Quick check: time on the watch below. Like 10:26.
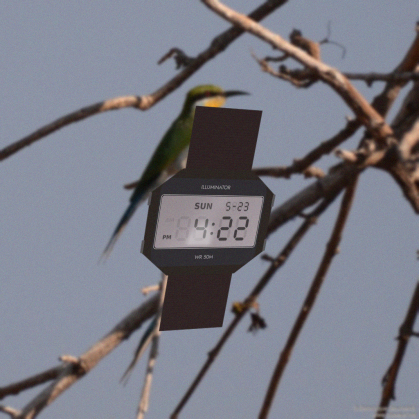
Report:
4:22
